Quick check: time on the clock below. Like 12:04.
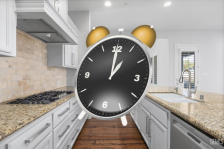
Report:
1:00
